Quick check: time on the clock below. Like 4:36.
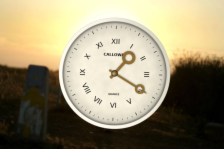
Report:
1:20
